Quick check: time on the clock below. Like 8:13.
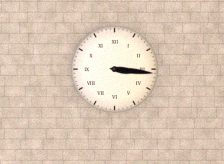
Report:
3:16
